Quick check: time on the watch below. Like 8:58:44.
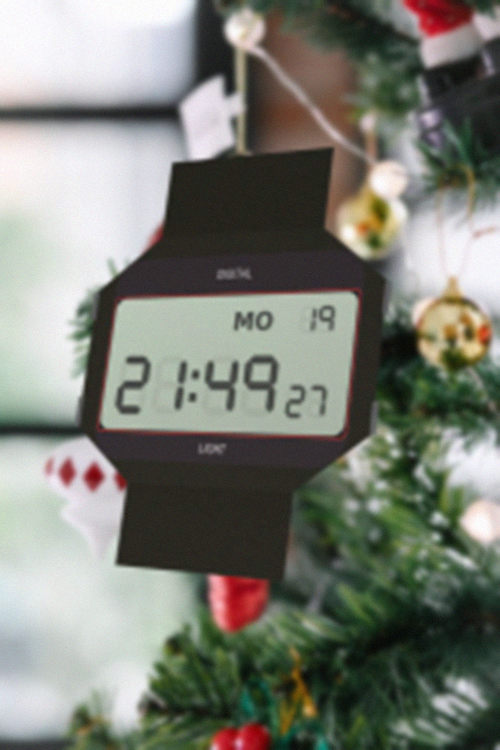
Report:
21:49:27
